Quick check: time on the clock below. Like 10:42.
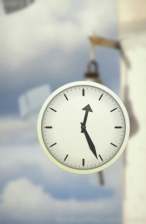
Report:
12:26
